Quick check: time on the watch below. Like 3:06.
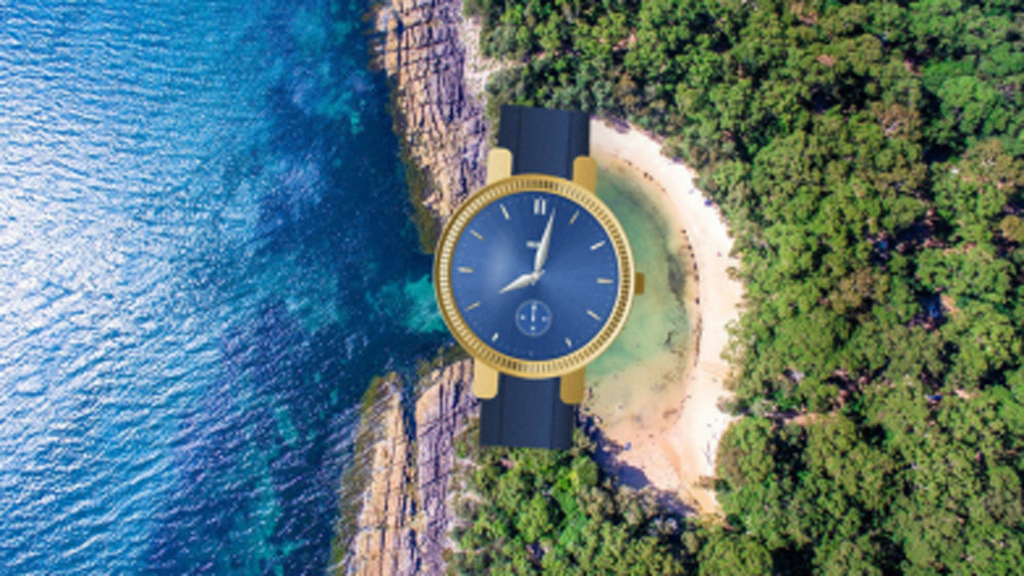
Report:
8:02
